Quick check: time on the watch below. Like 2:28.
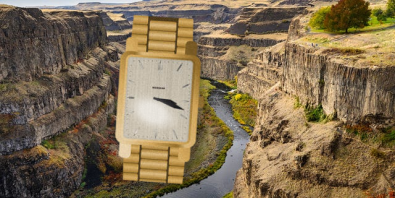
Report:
3:18
